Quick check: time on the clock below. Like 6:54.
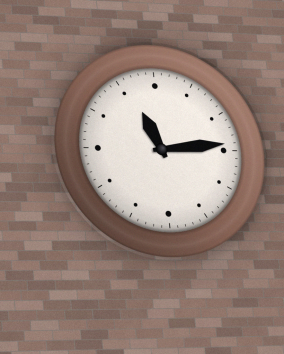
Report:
11:14
